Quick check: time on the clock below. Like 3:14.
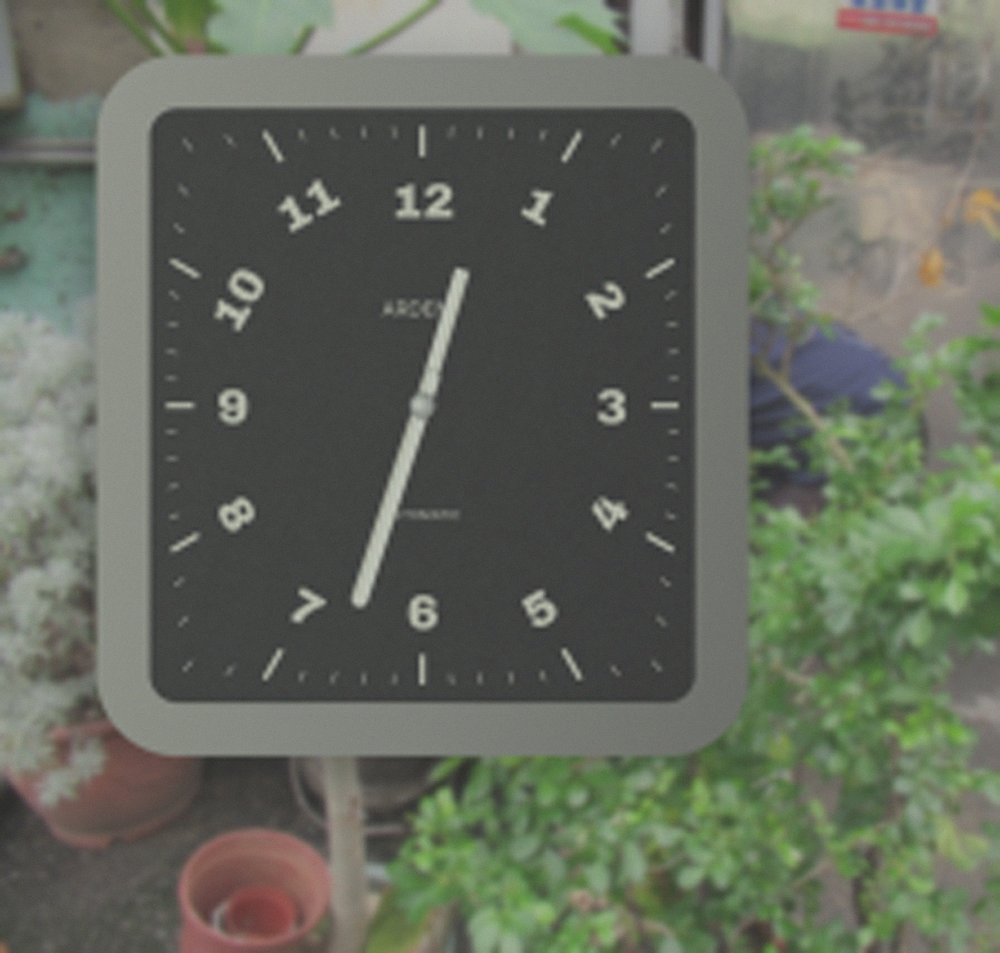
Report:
12:33
